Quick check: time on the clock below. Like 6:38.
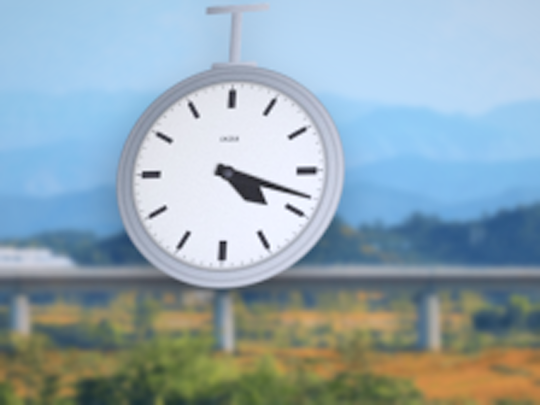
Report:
4:18
